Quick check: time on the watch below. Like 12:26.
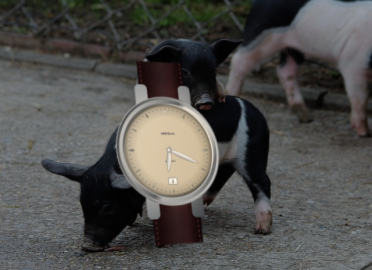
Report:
6:19
